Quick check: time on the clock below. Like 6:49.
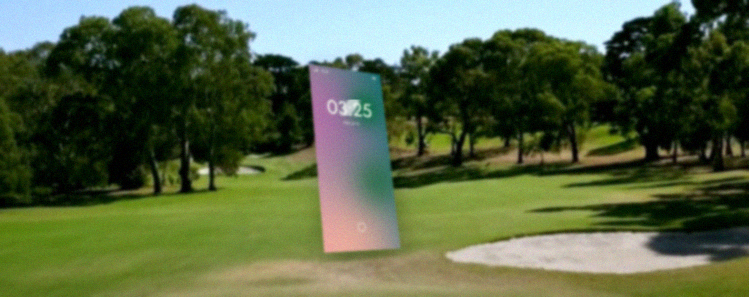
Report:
3:25
